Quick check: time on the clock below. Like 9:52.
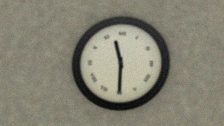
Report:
11:30
